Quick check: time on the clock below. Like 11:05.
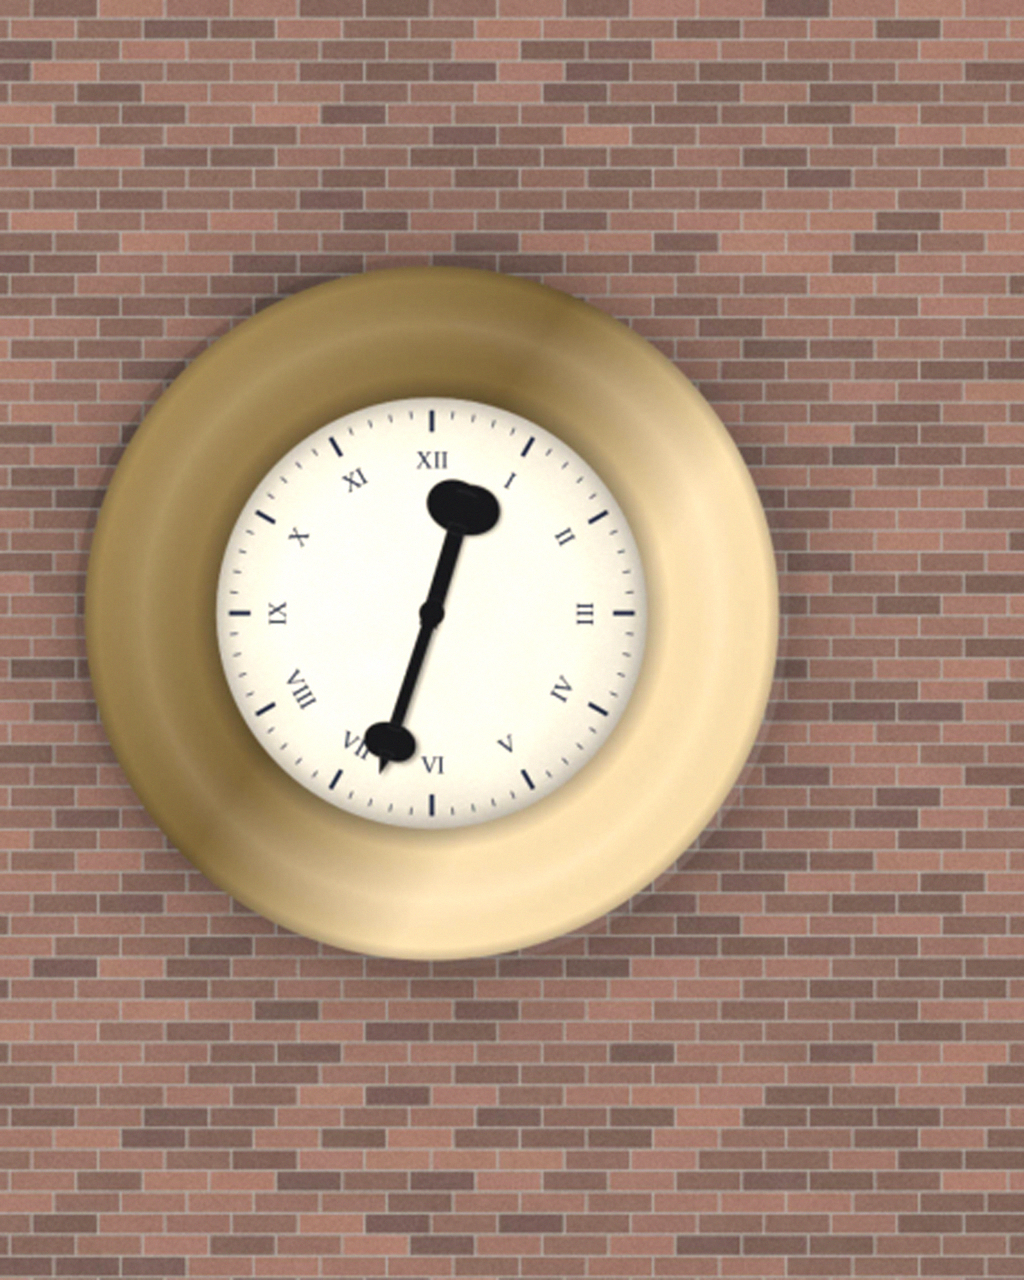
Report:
12:33
